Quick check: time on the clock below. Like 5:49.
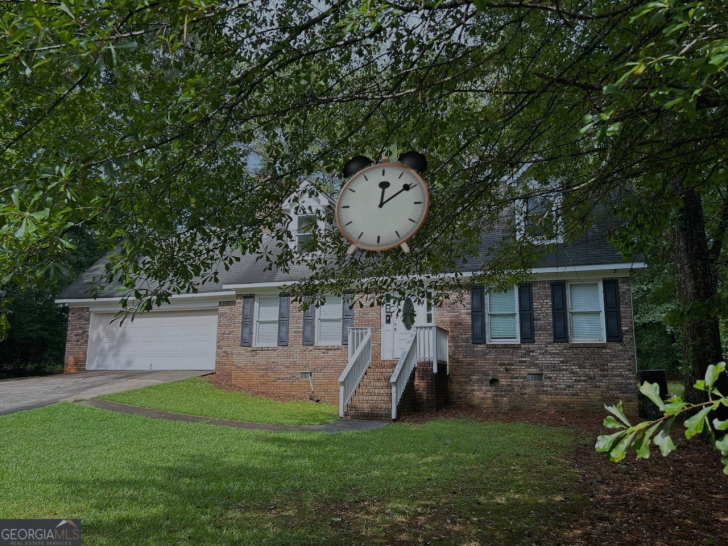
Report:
12:09
